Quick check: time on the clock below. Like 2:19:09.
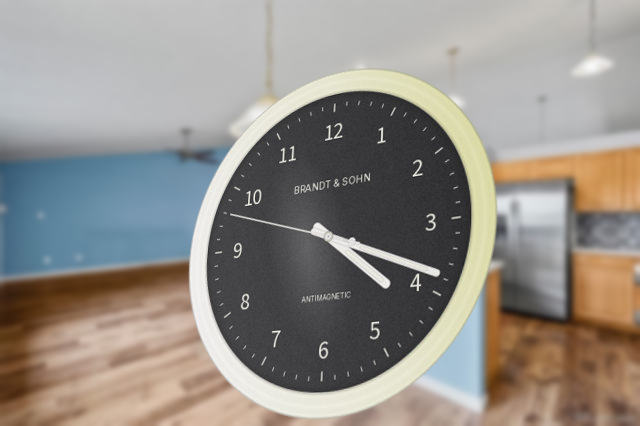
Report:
4:18:48
